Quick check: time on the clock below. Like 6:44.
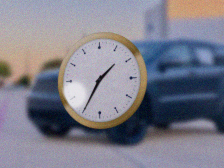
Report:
1:35
